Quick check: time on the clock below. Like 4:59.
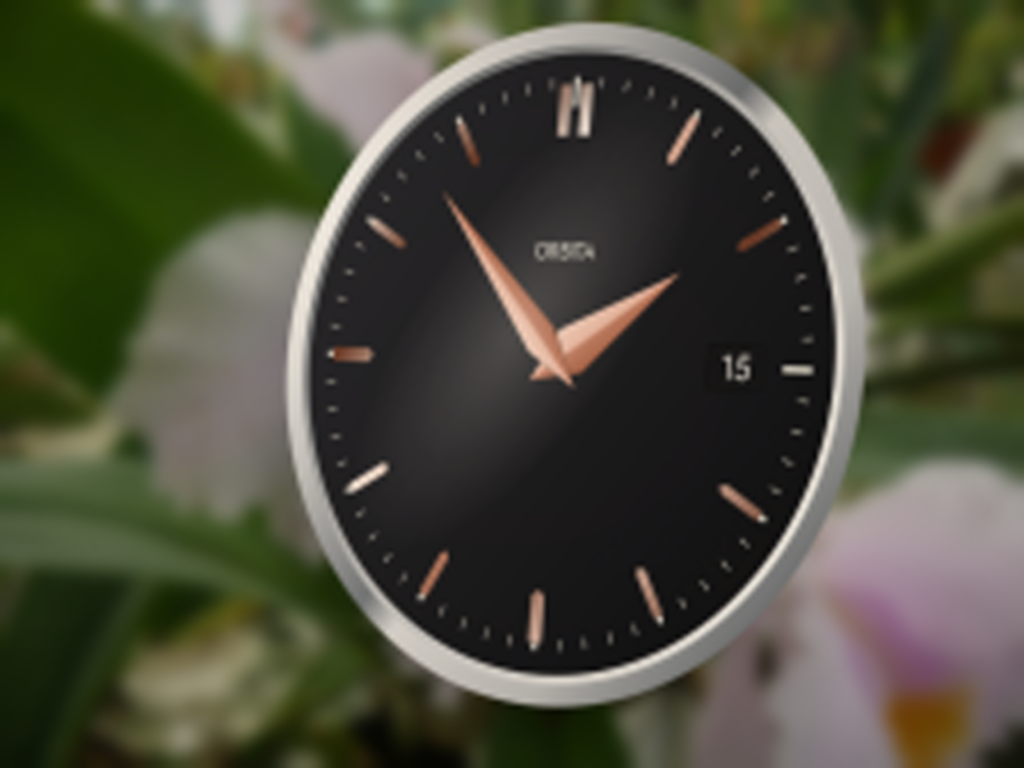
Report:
1:53
